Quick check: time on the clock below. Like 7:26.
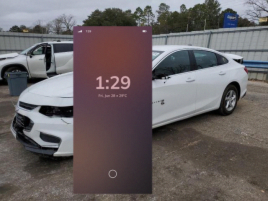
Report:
1:29
